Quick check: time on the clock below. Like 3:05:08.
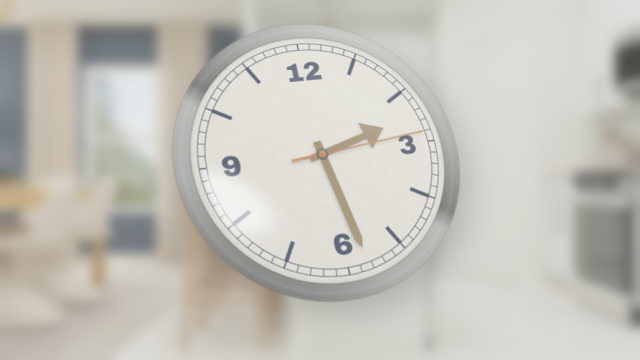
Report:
2:28:14
